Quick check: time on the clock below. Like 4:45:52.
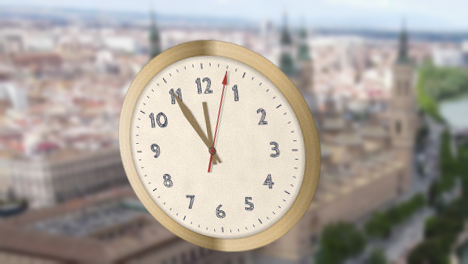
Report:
11:55:03
